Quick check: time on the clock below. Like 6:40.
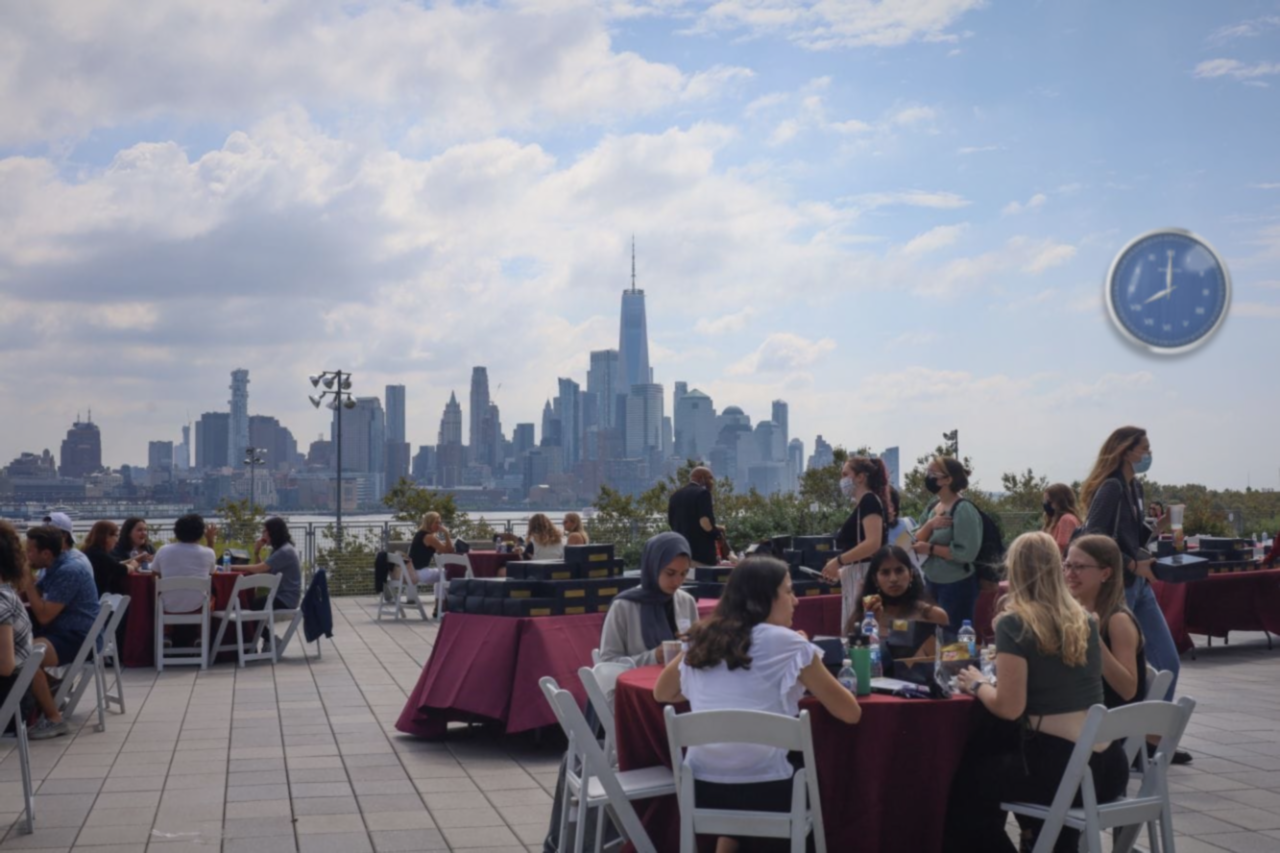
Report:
8:00
